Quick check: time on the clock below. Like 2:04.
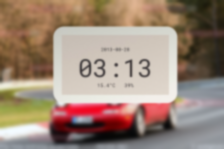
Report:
3:13
